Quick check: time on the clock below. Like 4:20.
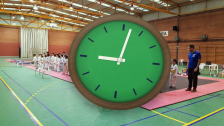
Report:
9:02
